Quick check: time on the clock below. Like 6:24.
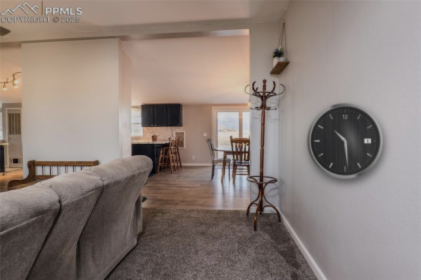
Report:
10:29
